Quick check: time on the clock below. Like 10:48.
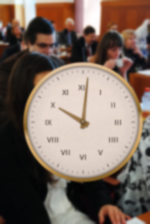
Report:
10:01
